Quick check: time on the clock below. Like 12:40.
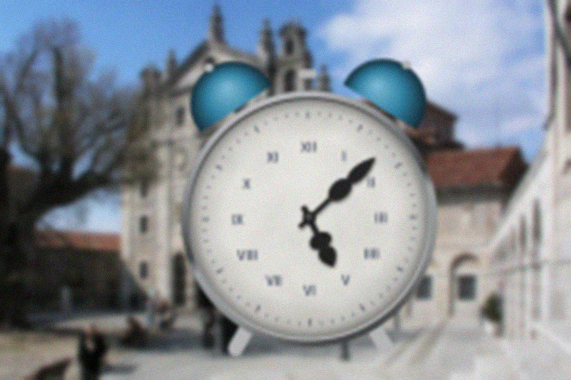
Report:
5:08
